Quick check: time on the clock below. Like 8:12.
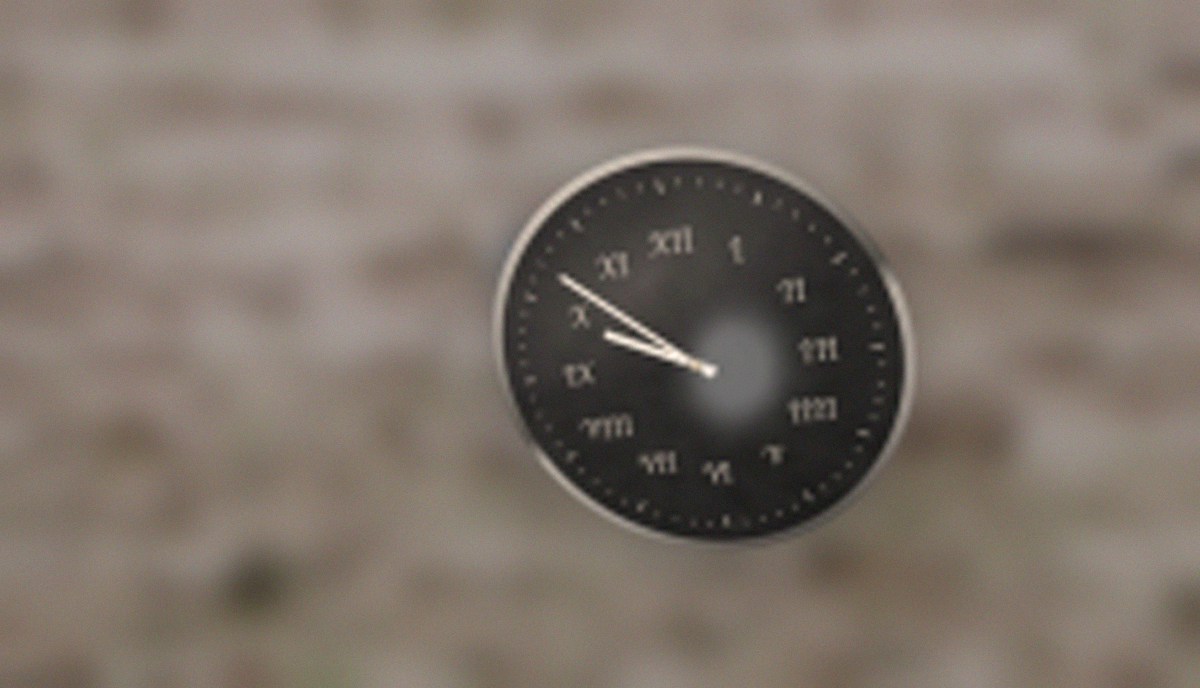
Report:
9:52
